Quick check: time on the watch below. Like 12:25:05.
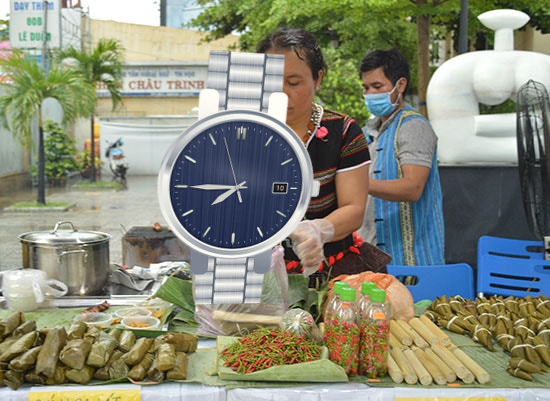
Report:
7:44:57
